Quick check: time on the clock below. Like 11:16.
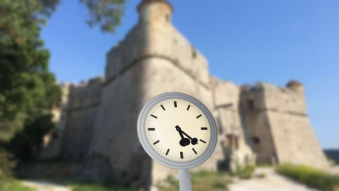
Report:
5:22
